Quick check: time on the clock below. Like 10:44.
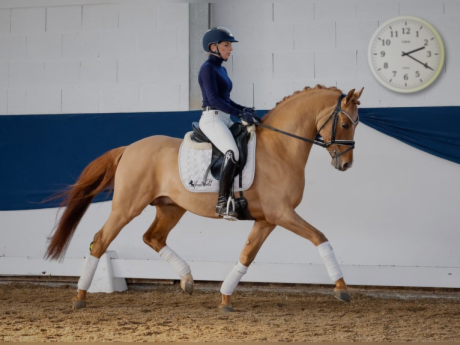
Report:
2:20
